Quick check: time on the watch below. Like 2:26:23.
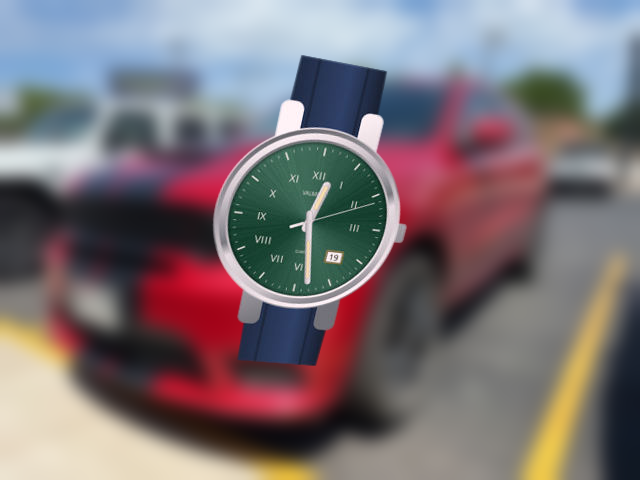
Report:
12:28:11
